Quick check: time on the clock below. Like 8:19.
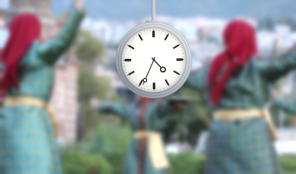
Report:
4:34
